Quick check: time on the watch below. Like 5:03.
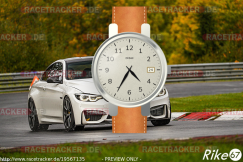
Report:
4:35
